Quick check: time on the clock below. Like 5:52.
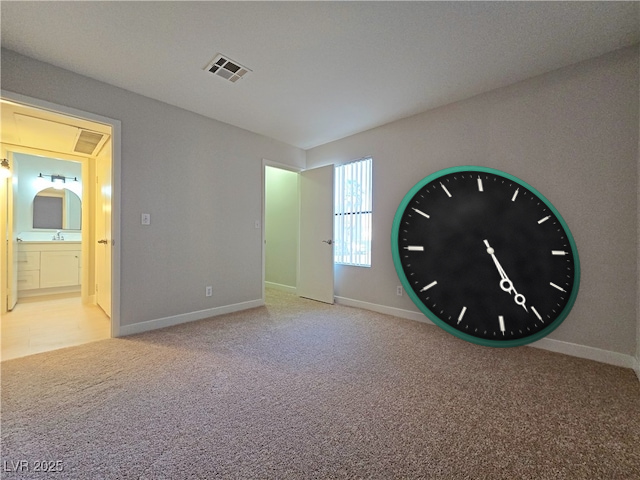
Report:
5:26
